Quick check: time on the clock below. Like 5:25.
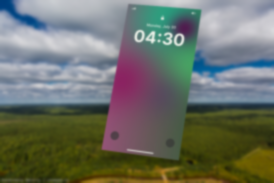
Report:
4:30
